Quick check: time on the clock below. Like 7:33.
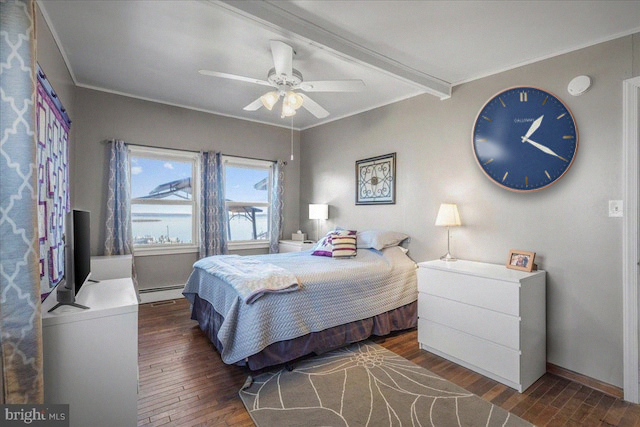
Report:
1:20
